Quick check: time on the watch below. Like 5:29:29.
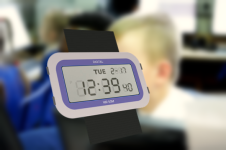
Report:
12:39:40
